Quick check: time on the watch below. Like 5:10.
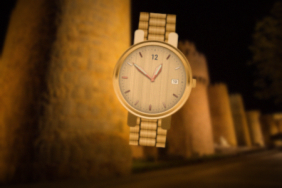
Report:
12:51
